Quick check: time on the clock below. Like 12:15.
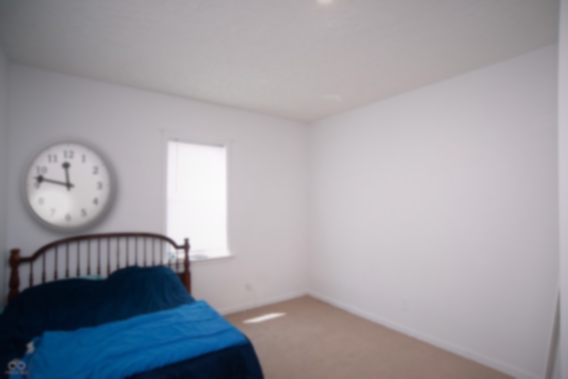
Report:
11:47
